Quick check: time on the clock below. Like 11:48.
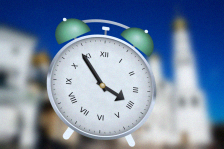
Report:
3:54
